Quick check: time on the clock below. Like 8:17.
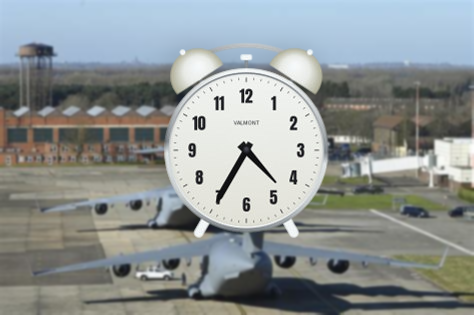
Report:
4:35
